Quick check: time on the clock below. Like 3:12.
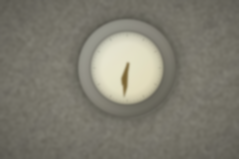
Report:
6:31
